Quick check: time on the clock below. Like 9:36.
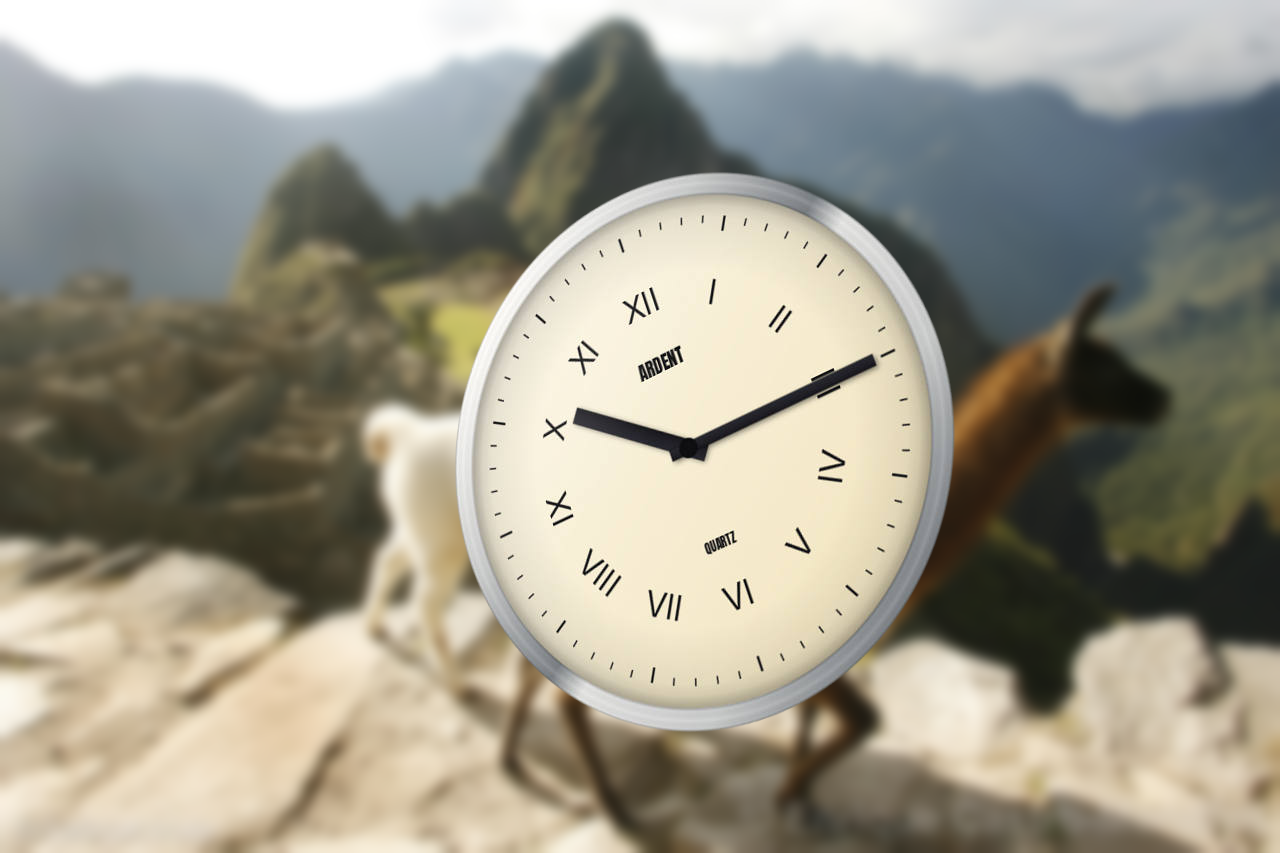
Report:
10:15
